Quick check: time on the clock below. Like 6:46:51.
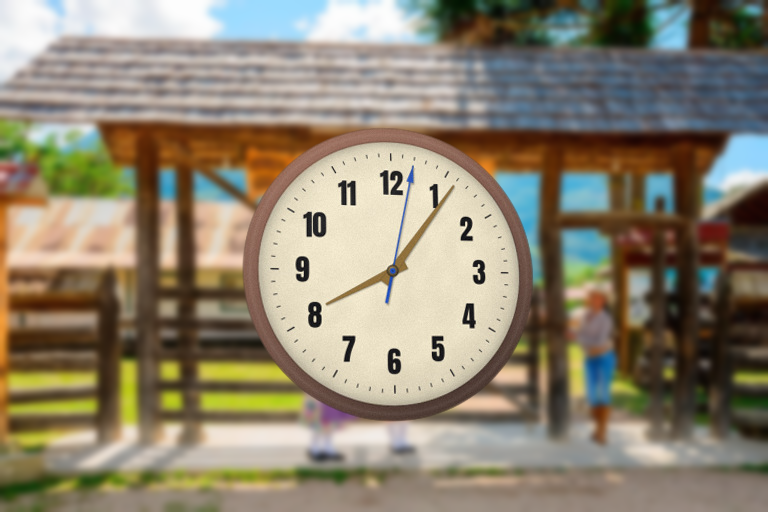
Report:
8:06:02
